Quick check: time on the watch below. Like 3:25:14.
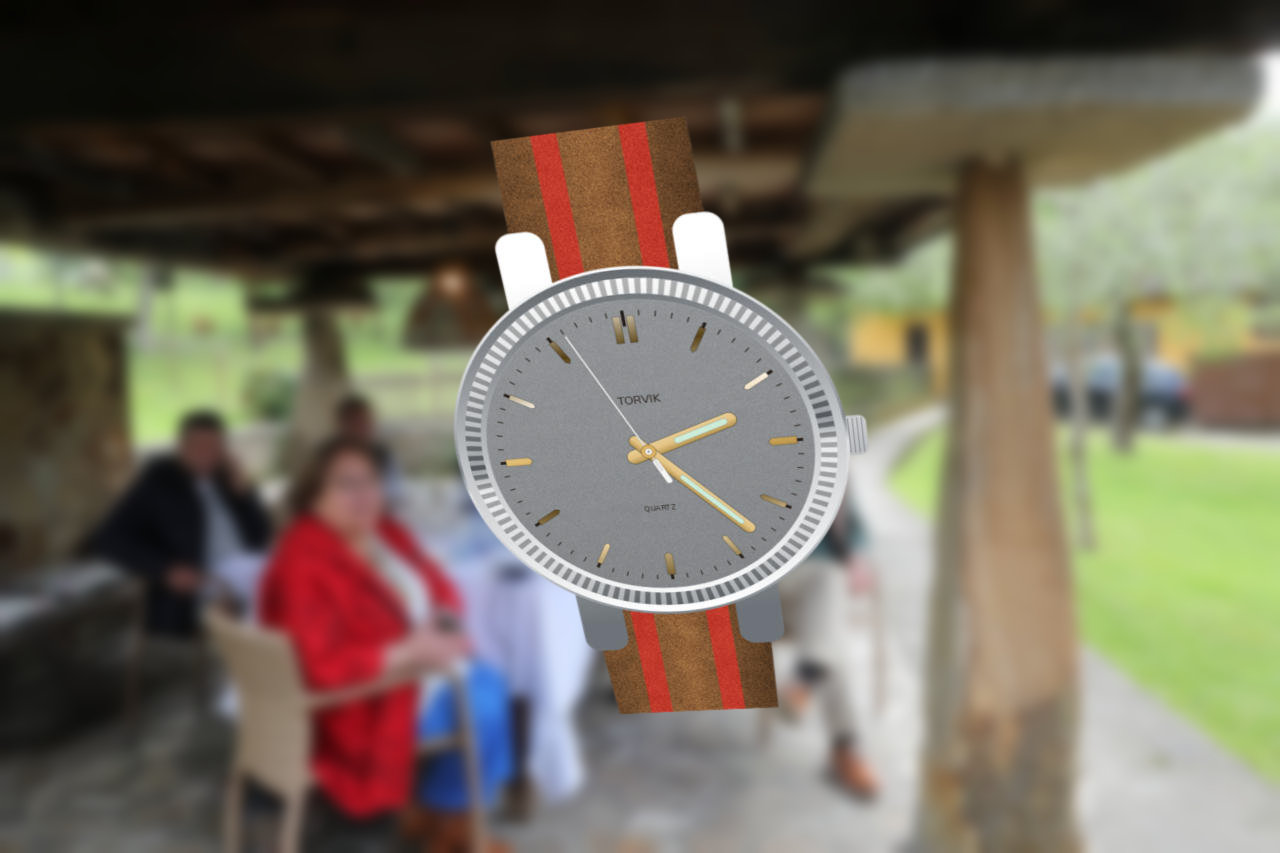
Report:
2:22:56
